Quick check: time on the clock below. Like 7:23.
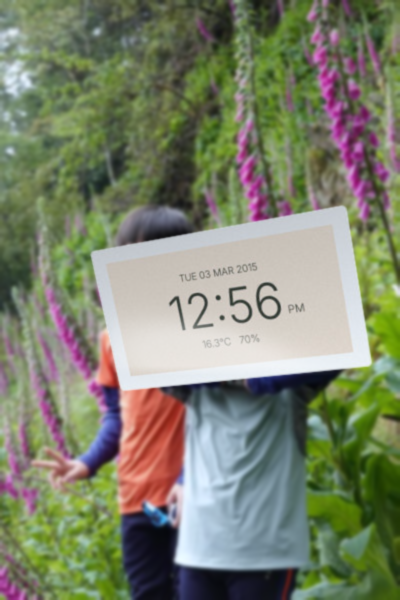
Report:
12:56
